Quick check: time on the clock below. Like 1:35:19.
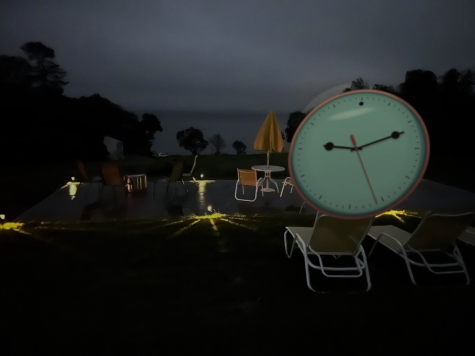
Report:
9:11:26
